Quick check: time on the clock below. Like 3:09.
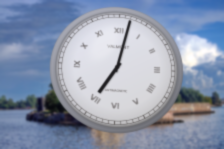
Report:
7:02
